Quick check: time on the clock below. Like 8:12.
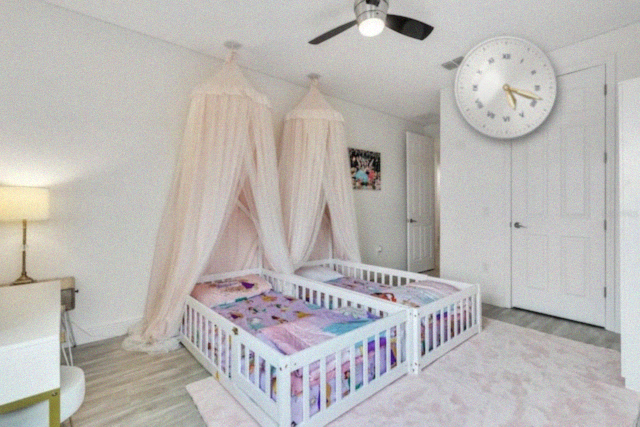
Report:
5:18
